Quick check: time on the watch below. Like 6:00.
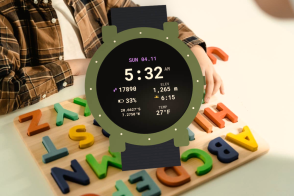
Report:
5:32
